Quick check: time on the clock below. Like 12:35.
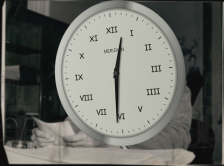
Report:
12:31
